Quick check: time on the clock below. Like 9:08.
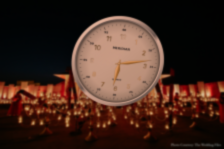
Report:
6:13
